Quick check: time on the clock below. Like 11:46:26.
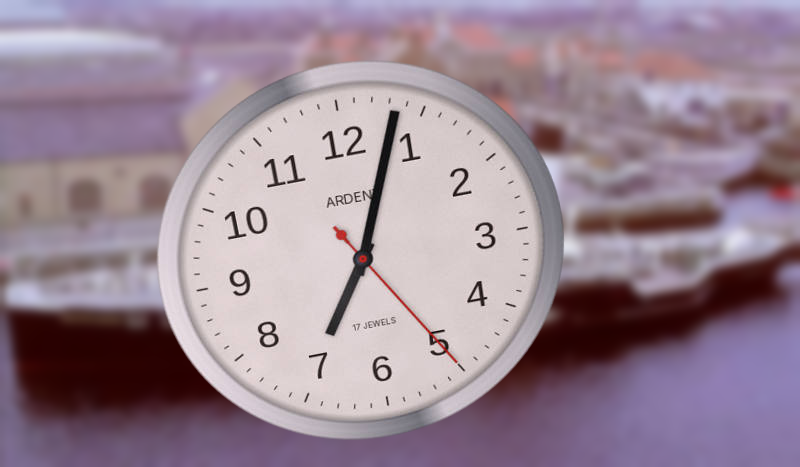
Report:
7:03:25
